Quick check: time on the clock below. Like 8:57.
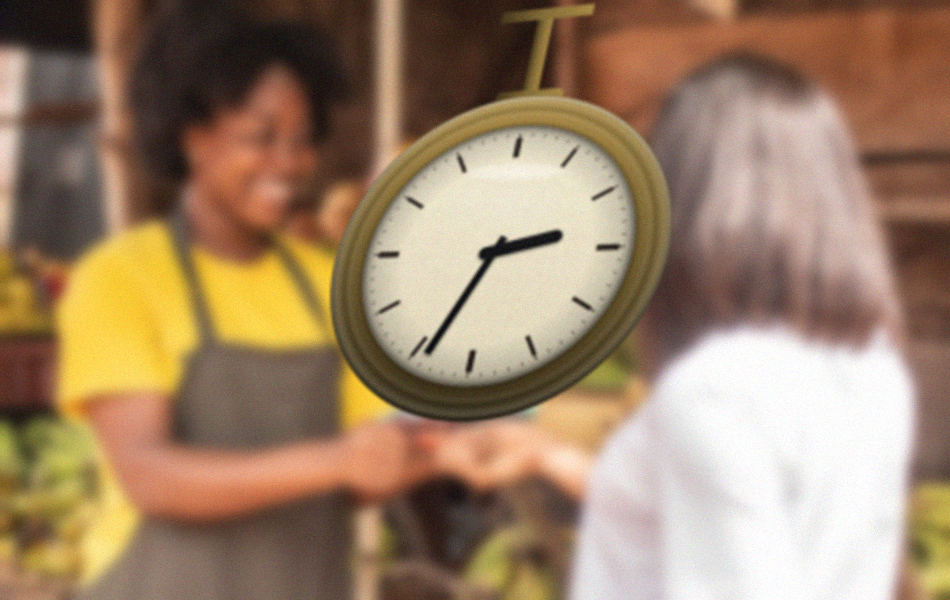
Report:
2:34
